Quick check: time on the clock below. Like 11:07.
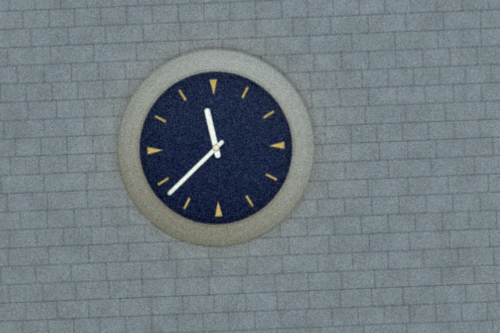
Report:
11:38
